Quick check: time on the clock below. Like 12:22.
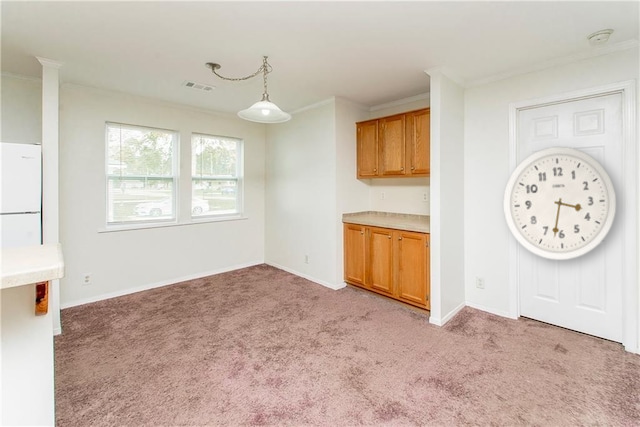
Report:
3:32
